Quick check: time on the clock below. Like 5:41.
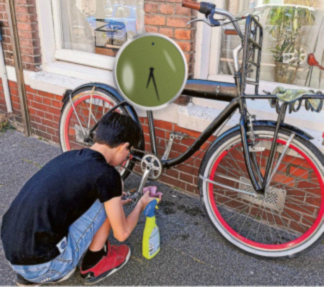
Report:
6:27
